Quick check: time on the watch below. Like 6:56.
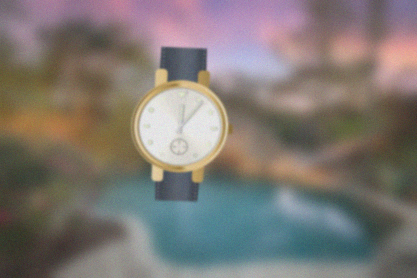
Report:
12:06
